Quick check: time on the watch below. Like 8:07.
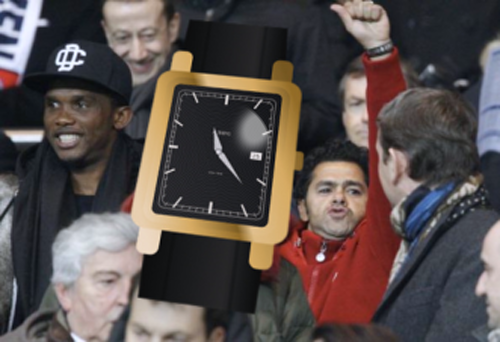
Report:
11:23
